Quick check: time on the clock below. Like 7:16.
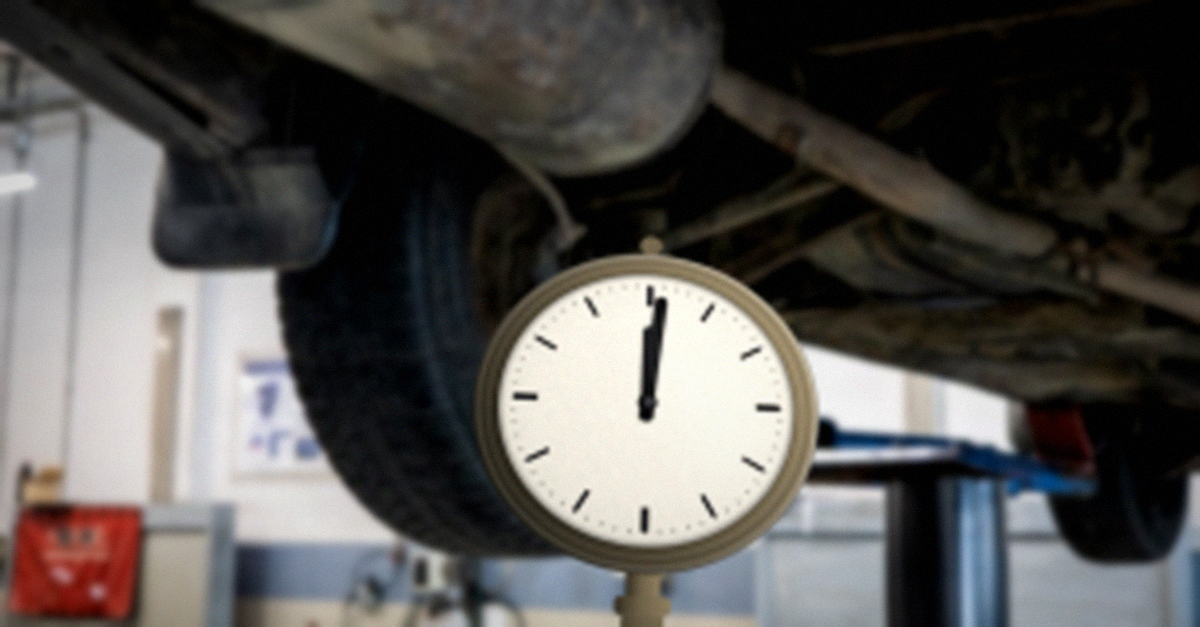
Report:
12:01
